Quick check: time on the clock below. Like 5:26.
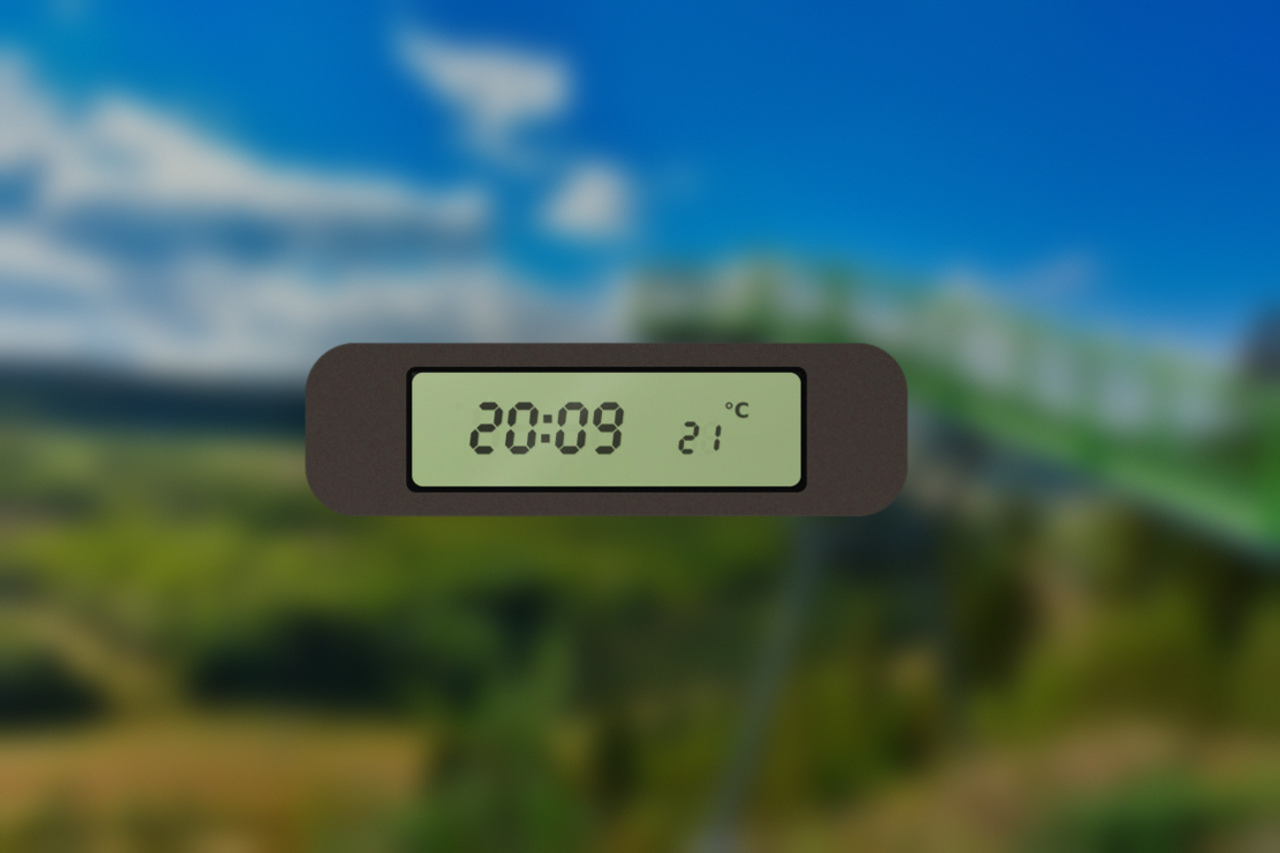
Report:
20:09
